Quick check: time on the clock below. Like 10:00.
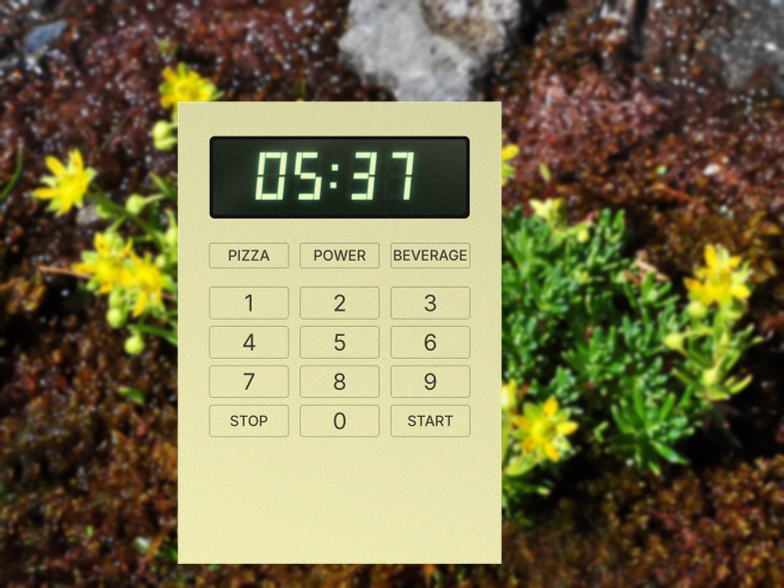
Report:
5:37
